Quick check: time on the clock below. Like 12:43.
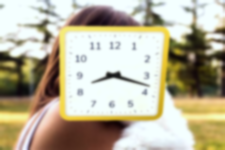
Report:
8:18
